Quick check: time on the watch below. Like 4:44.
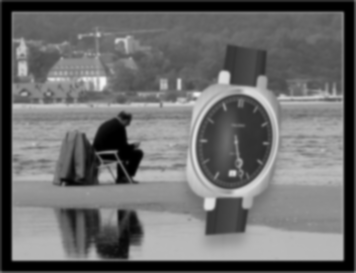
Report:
5:27
